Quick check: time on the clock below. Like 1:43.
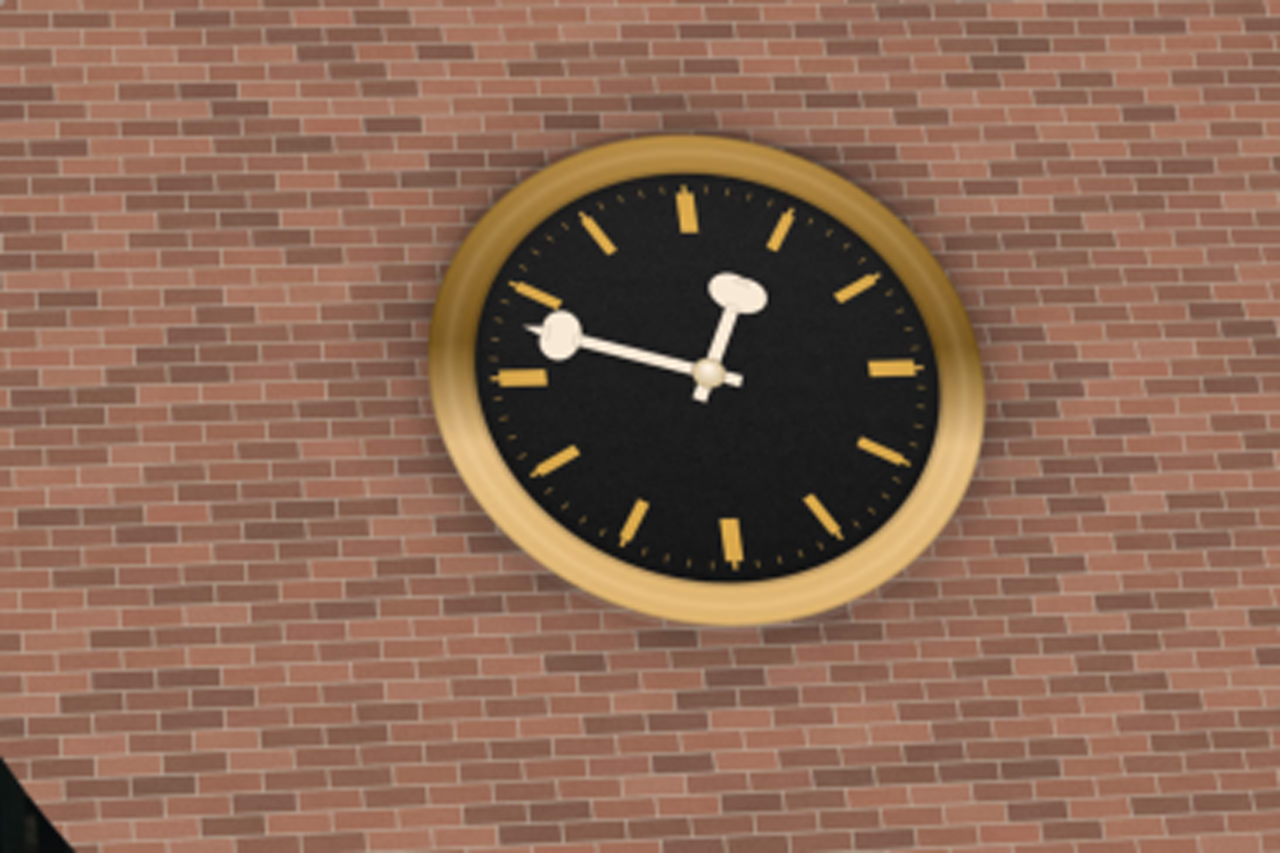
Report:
12:48
